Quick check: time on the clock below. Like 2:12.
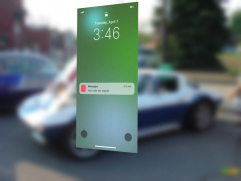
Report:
3:46
